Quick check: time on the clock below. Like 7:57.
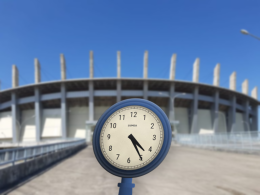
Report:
4:25
